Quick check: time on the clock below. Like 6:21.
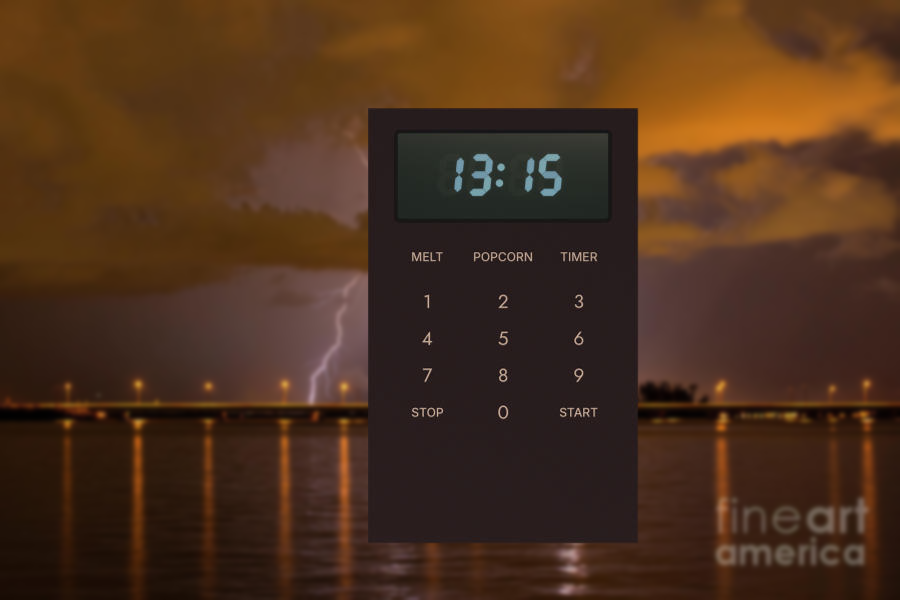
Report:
13:15
